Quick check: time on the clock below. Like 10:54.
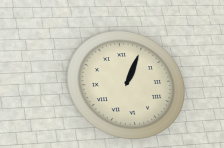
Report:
1:05
